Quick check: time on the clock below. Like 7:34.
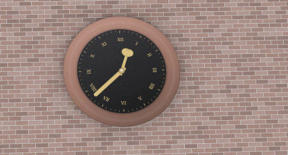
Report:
12:38
